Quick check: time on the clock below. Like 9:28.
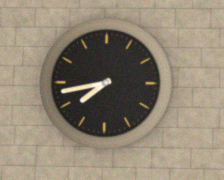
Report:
7:43
